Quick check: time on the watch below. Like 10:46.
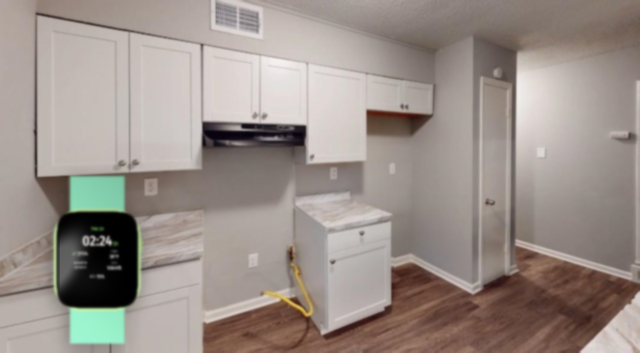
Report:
2:24
